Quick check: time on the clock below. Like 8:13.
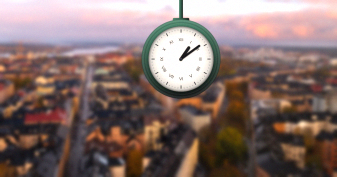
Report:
1:09
